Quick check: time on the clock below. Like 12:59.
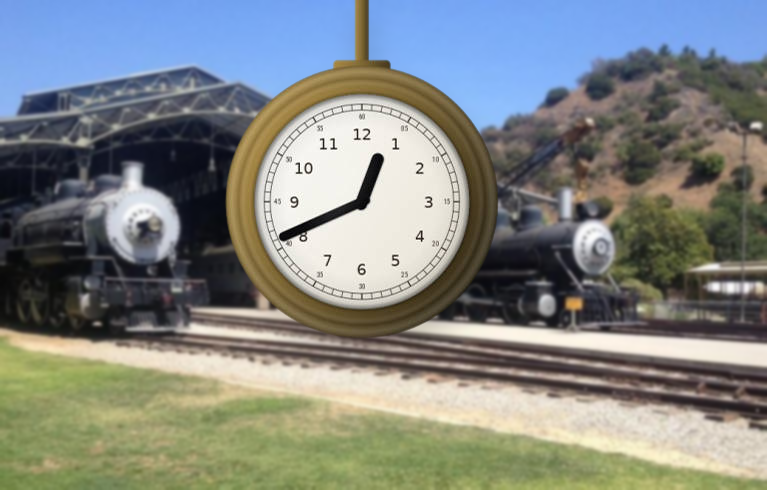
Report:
12:41
